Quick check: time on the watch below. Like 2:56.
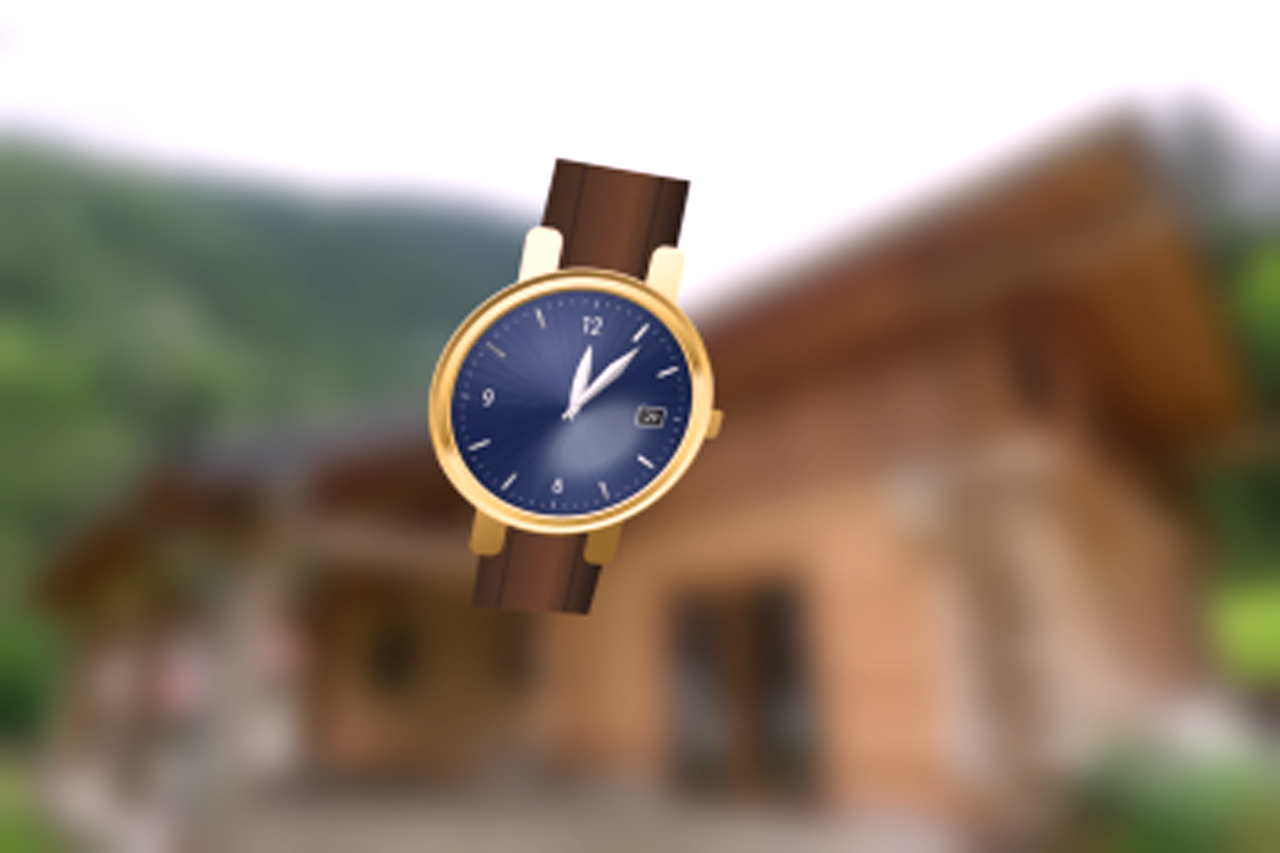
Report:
12:06
